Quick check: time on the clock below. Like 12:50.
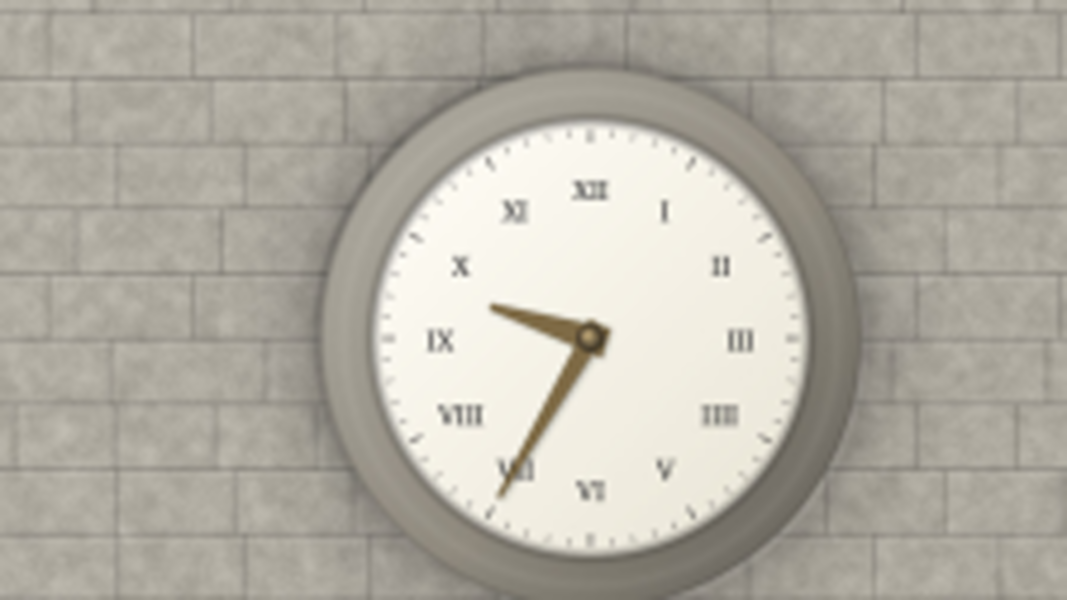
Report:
9:35
